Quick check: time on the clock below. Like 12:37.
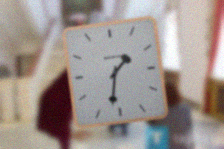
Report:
1:32
